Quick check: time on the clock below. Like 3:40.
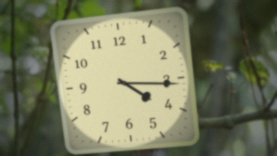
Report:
4:16
